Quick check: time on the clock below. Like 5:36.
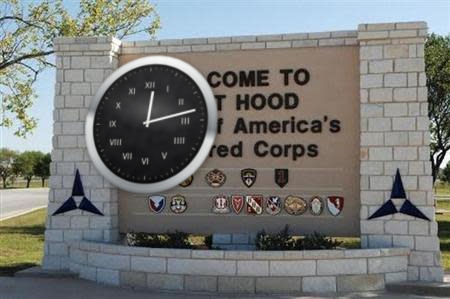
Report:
12:13
